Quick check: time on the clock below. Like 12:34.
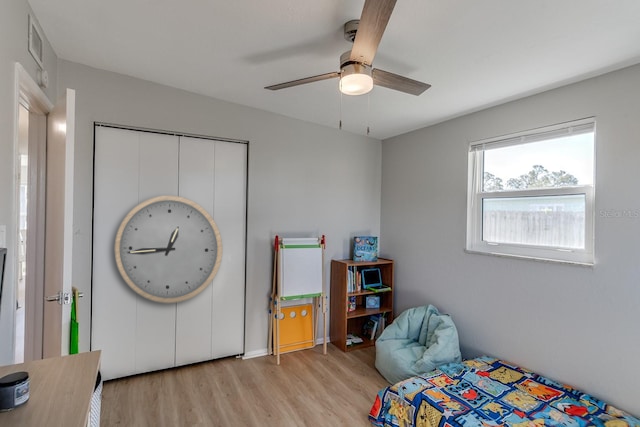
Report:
12:44
